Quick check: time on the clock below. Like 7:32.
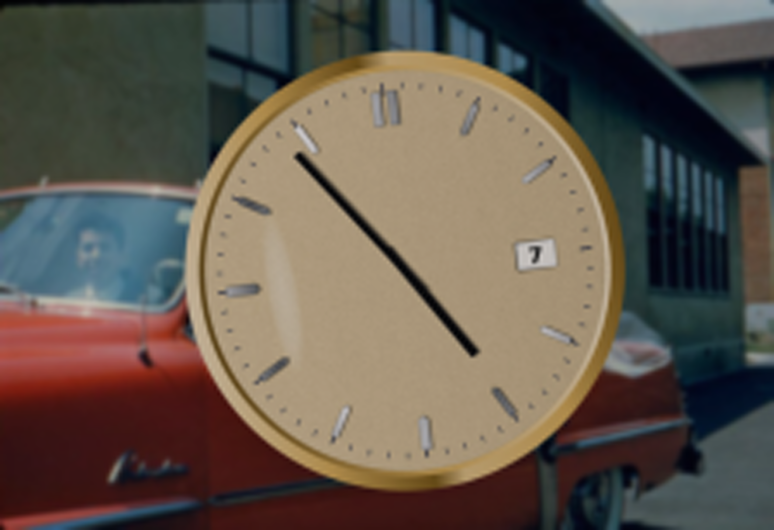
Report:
4:54
